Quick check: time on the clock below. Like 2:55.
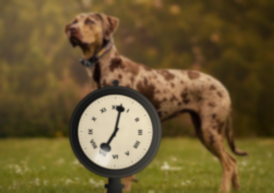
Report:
7:02
